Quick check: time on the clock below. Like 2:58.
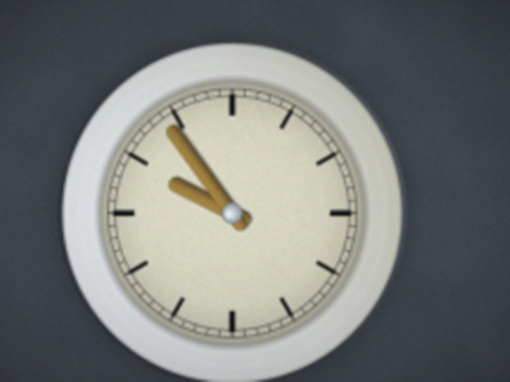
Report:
9:54
